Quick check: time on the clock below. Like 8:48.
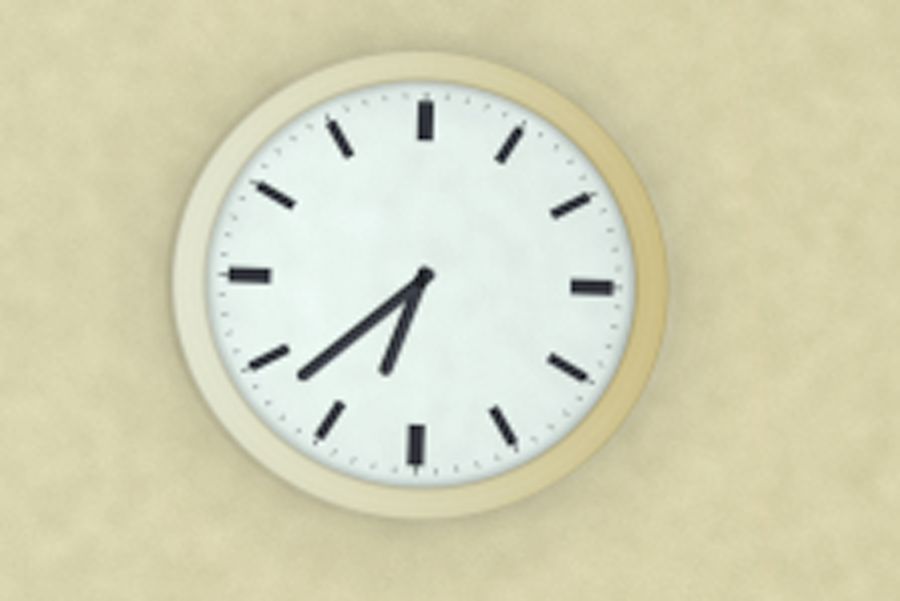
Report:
6:38
